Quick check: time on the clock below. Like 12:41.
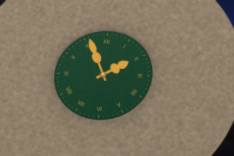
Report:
1:56
